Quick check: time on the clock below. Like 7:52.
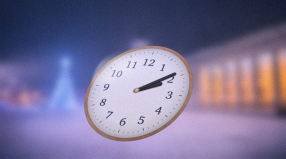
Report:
2:09
